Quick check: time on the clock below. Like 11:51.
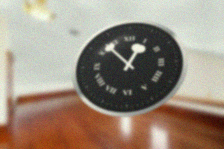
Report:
12:53
